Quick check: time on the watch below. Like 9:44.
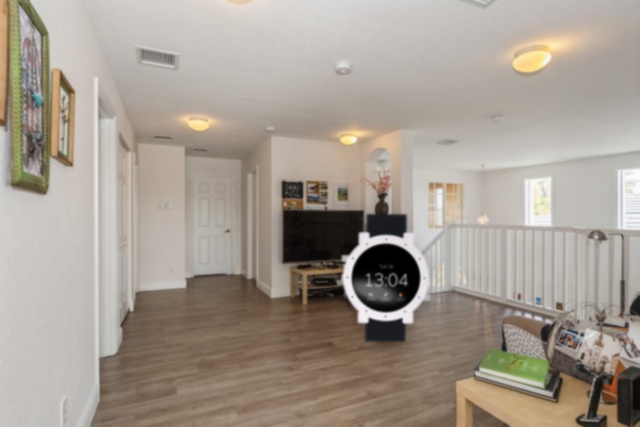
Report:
13:04
